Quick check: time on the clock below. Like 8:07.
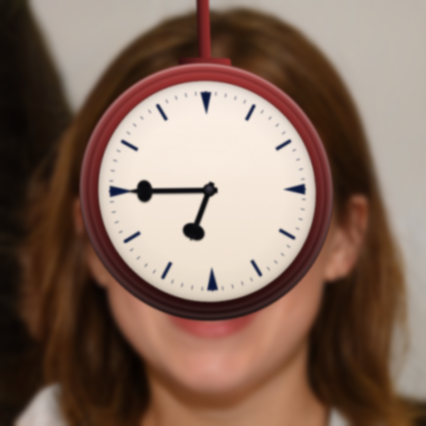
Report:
6:45
